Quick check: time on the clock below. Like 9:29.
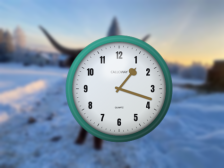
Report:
1:18
